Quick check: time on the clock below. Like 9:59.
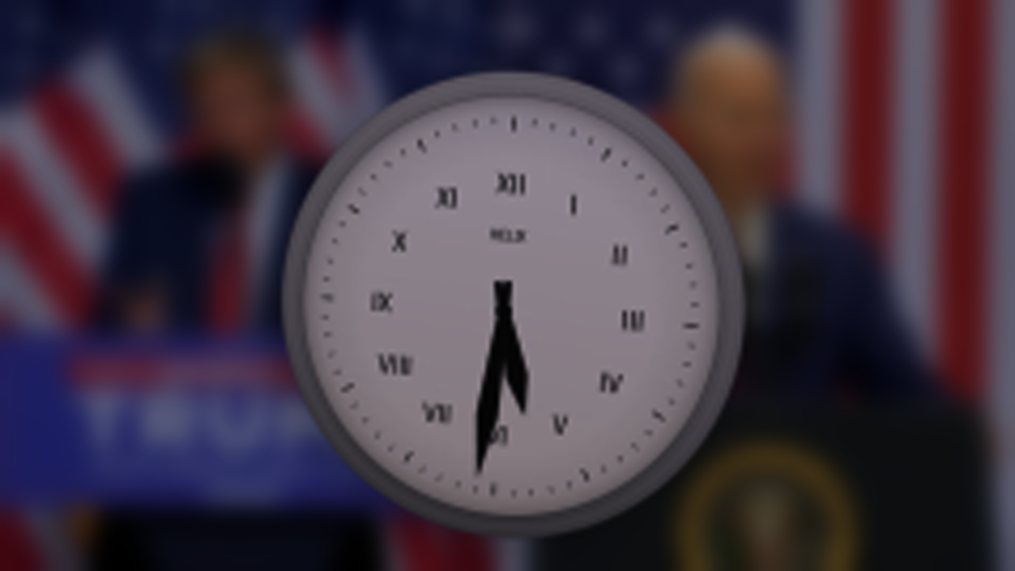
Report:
5:31
